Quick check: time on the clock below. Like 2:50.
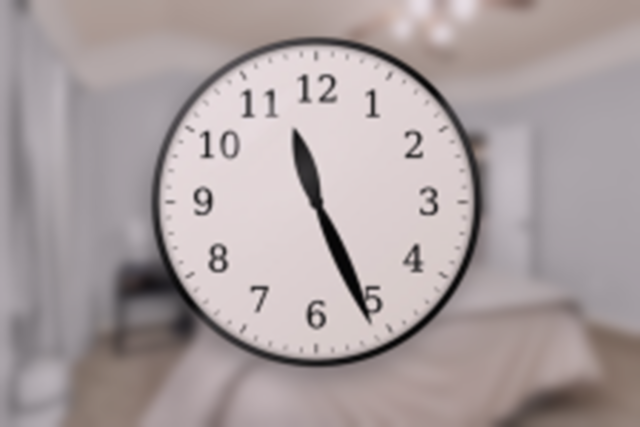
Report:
11:26
